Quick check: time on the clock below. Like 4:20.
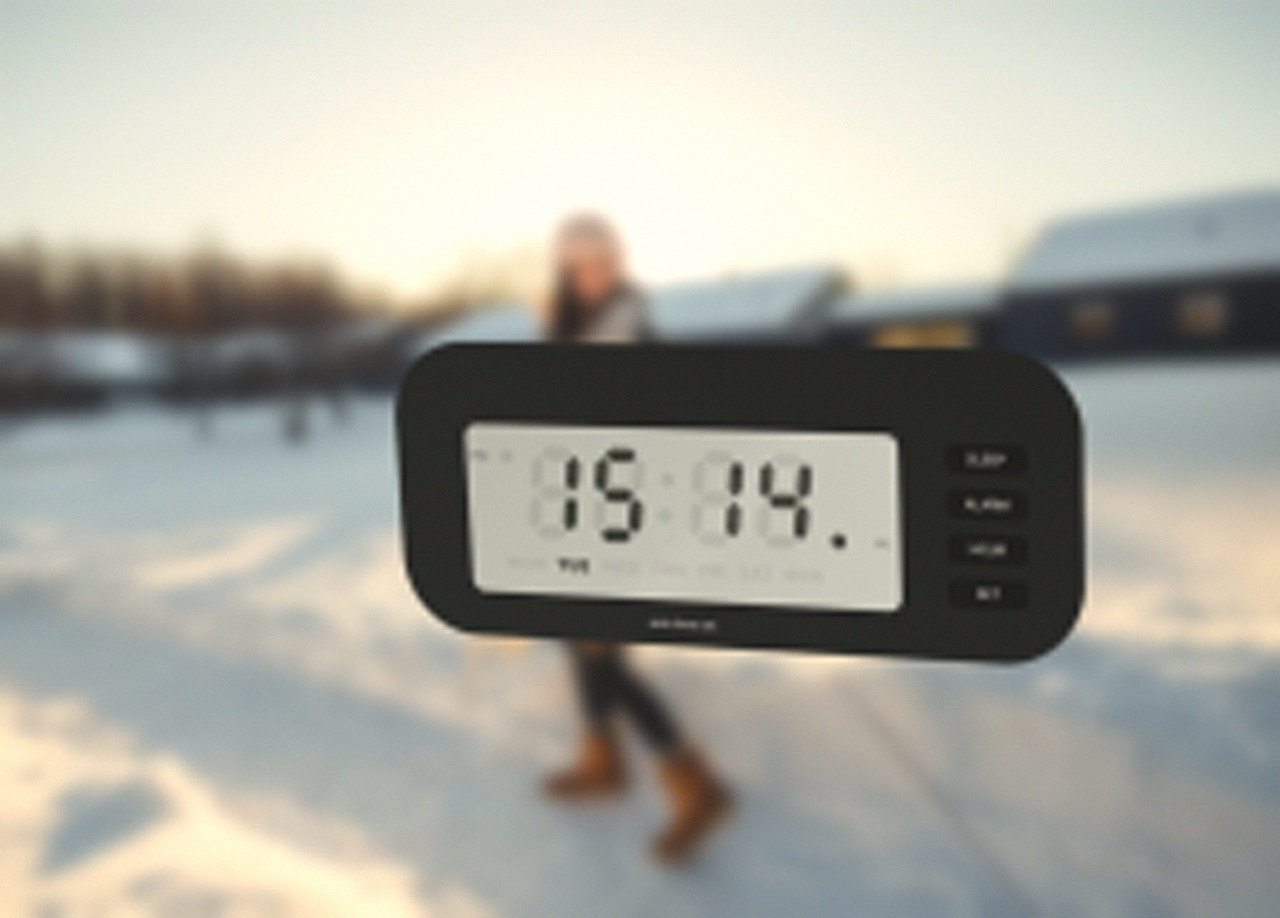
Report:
15:14
